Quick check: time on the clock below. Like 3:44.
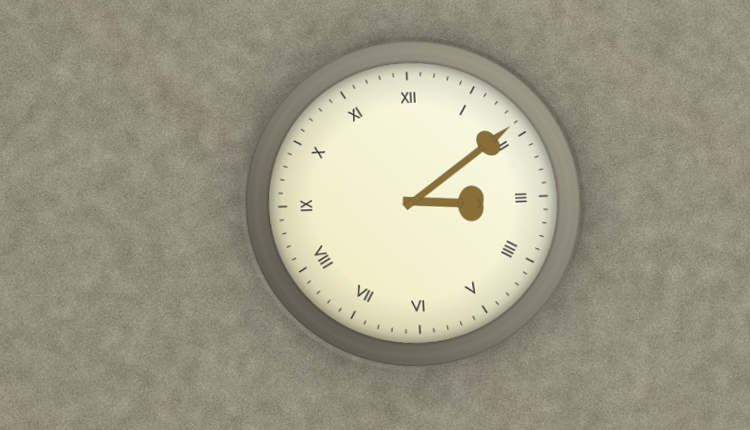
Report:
3:09
